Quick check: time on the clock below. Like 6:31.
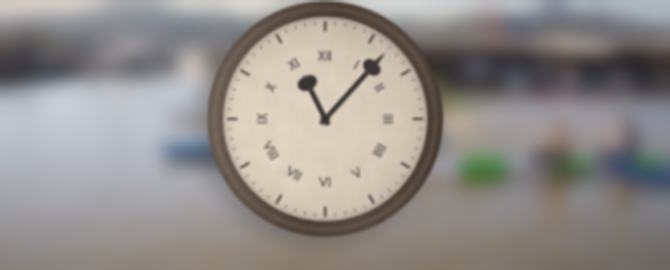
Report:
11:07
